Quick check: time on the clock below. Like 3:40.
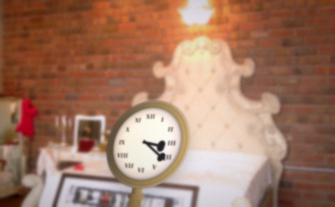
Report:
3:21
